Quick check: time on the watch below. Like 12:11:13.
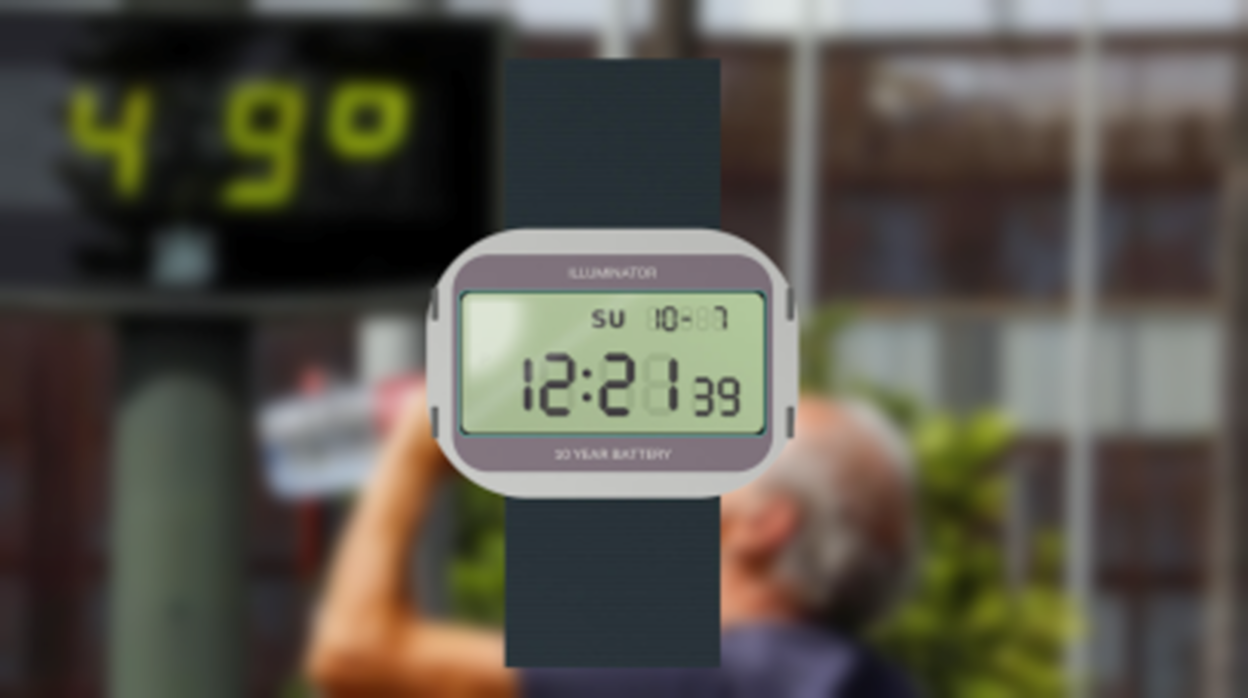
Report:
12:21:39
